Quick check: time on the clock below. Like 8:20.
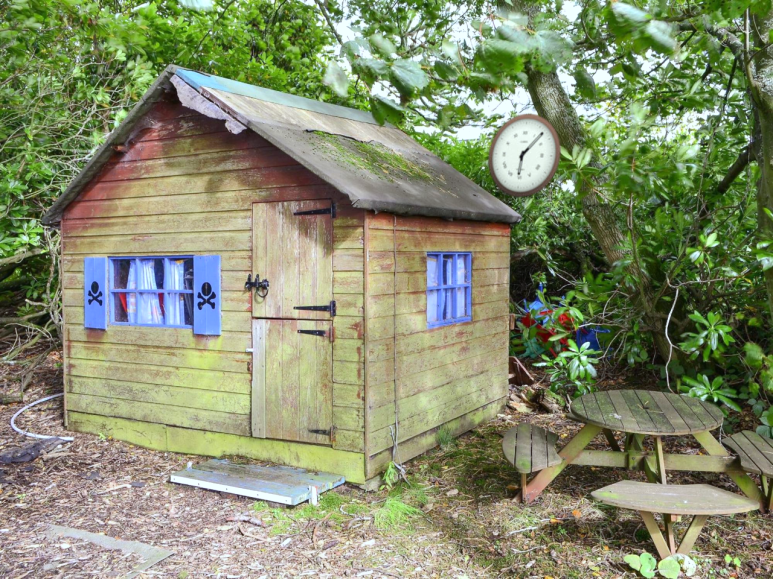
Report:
6:07
